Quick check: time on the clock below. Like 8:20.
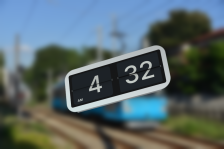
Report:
4:32
